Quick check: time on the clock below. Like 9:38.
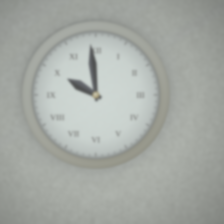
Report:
9:59
